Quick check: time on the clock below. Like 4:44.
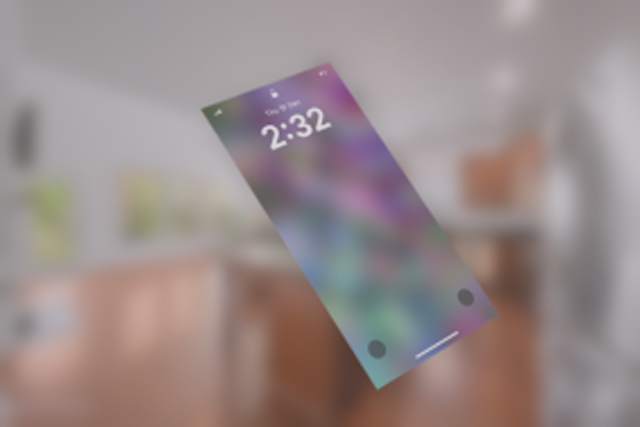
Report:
2:32
